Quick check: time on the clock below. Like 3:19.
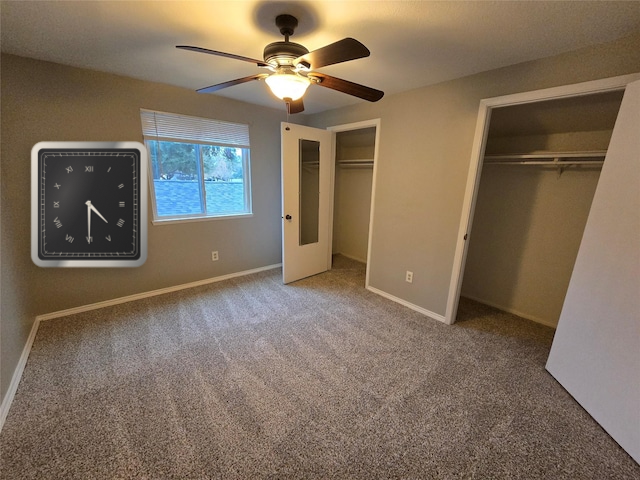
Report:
4:30
